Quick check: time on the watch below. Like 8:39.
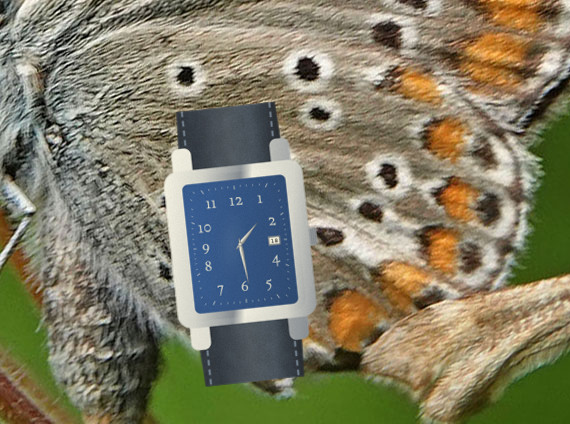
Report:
1:29
